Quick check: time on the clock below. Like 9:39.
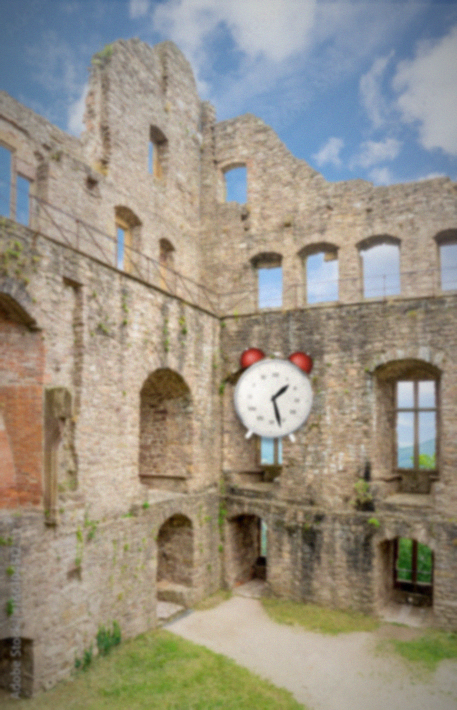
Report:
1:27
